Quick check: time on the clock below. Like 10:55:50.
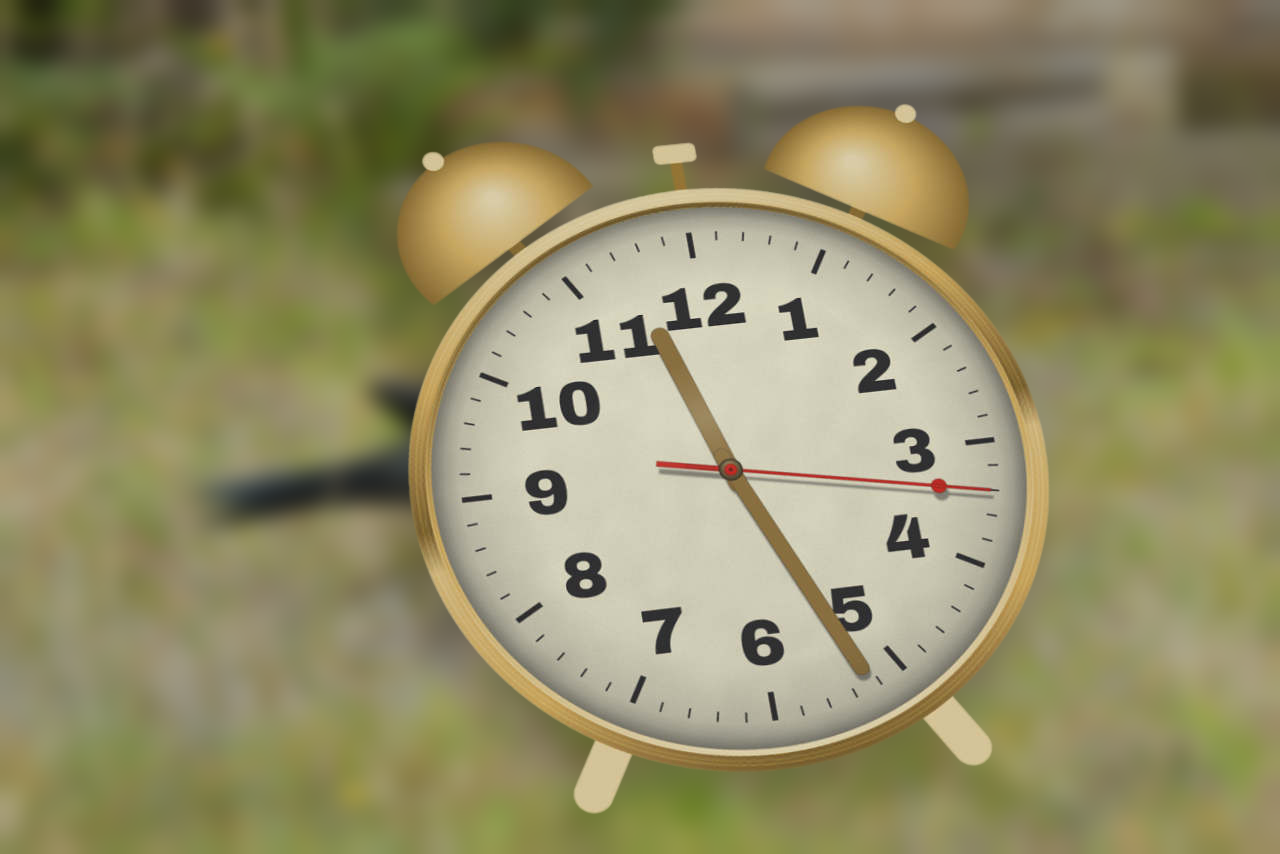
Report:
11:26:17
